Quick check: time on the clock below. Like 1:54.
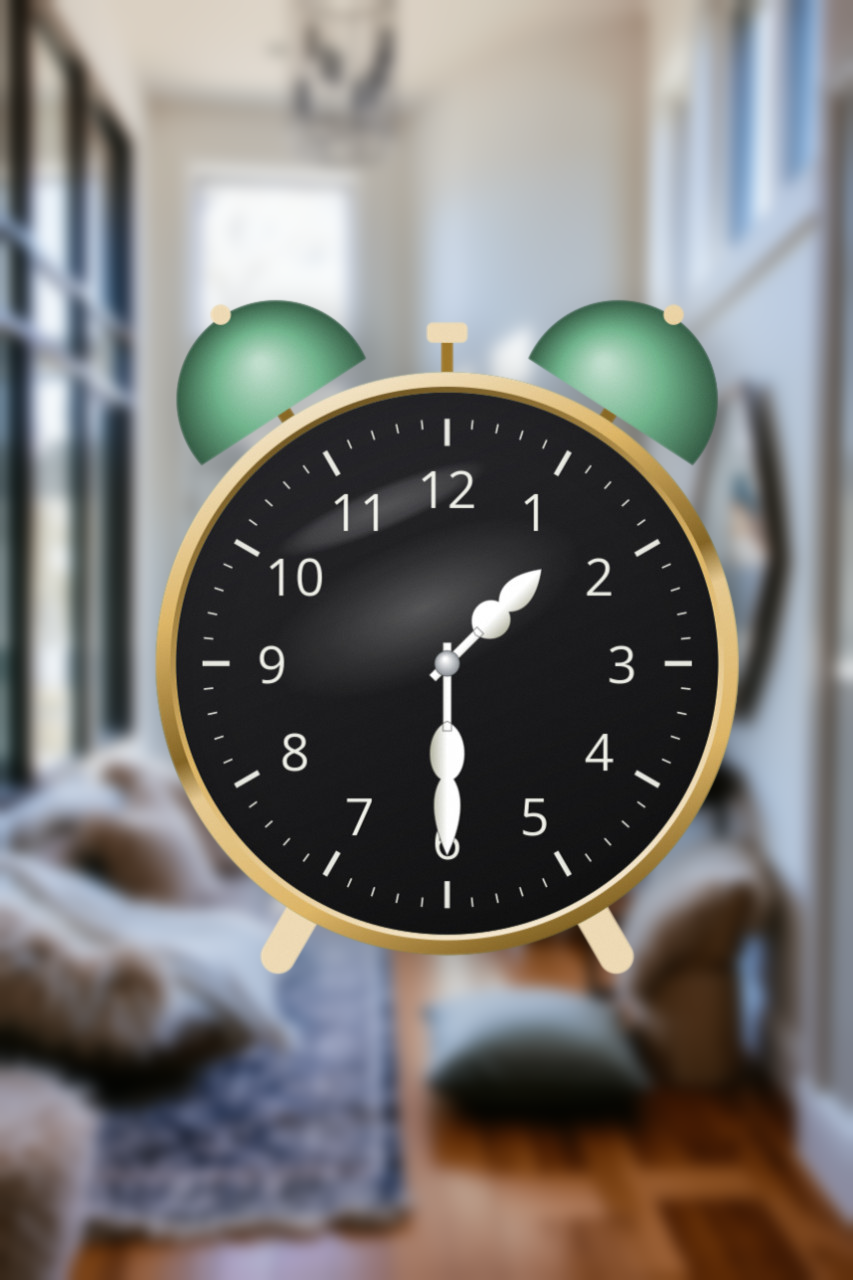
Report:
1:30
